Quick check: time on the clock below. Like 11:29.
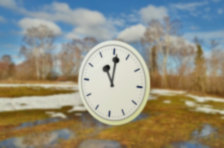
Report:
11:01
